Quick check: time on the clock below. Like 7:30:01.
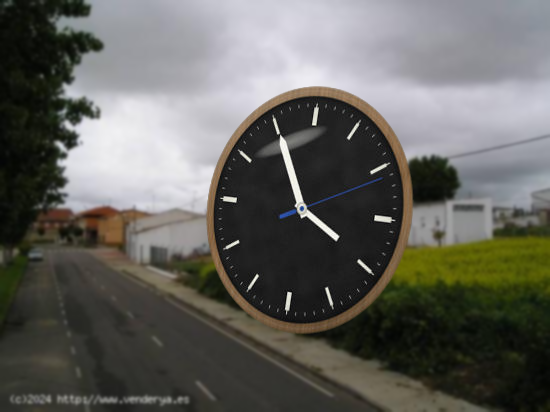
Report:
3:55:11
